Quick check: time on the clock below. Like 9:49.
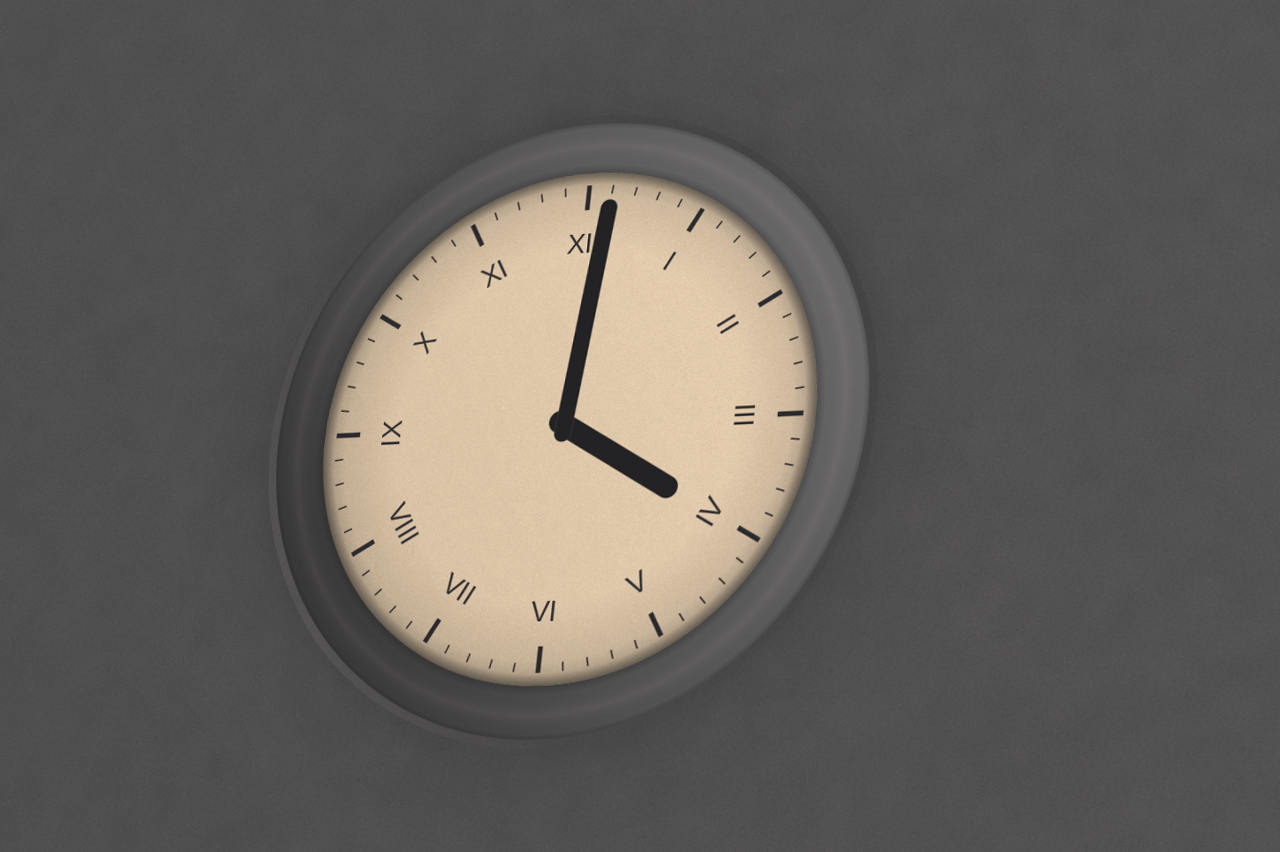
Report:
4:01
